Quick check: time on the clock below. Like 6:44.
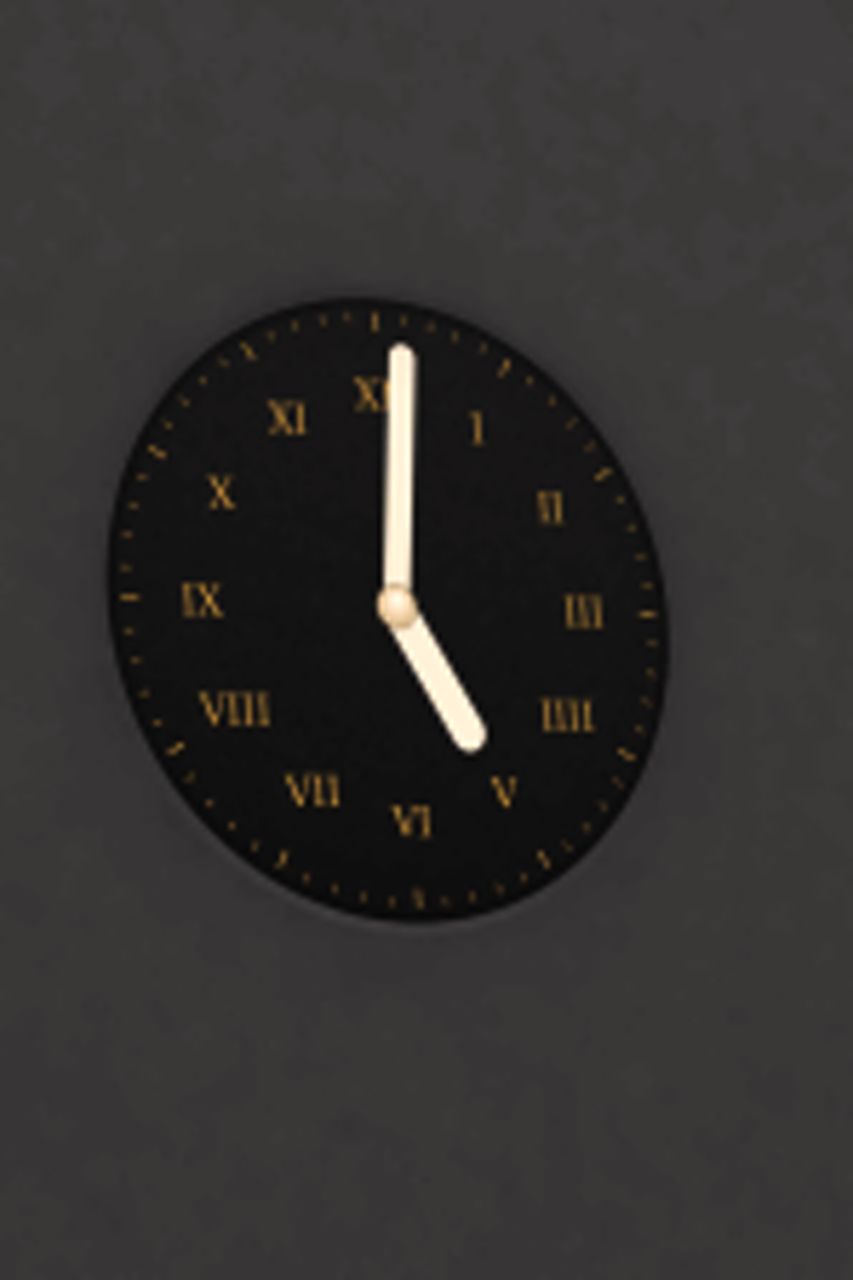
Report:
5:01
